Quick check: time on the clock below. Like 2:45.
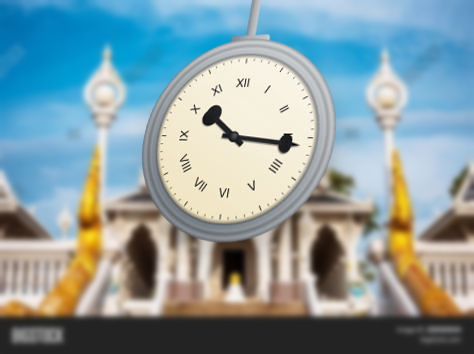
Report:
10:16
